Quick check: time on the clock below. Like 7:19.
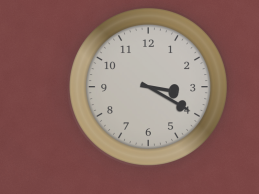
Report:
3:20
